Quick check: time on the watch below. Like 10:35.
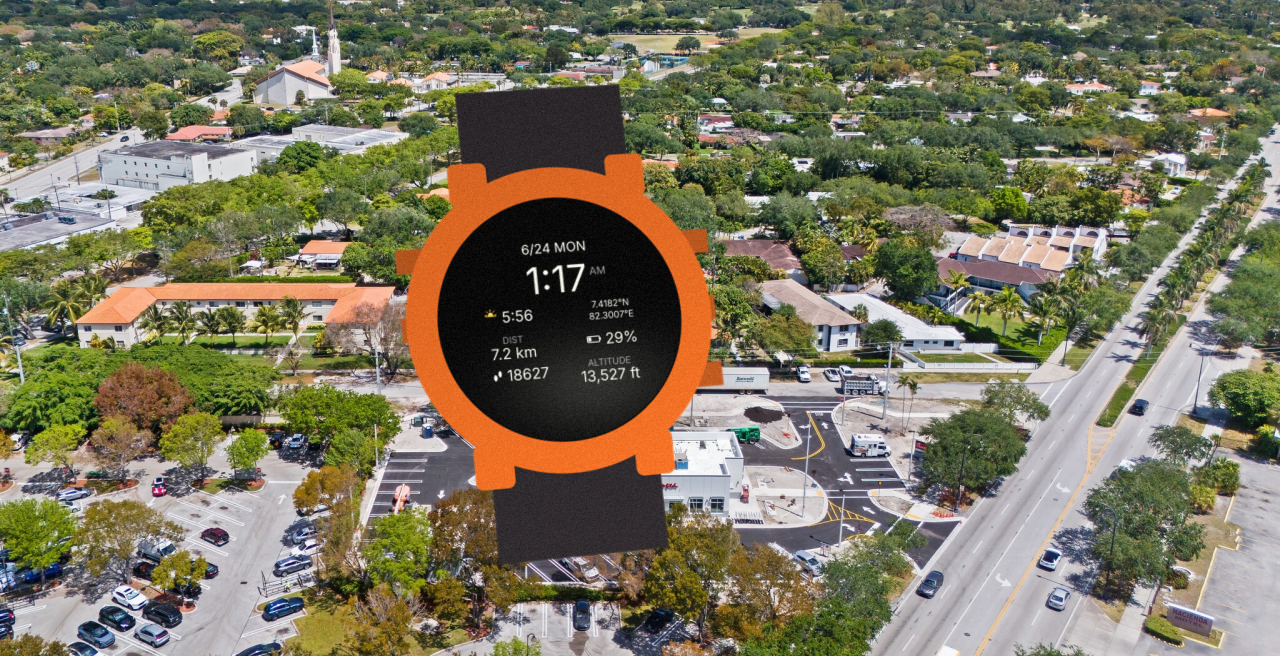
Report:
1:17
